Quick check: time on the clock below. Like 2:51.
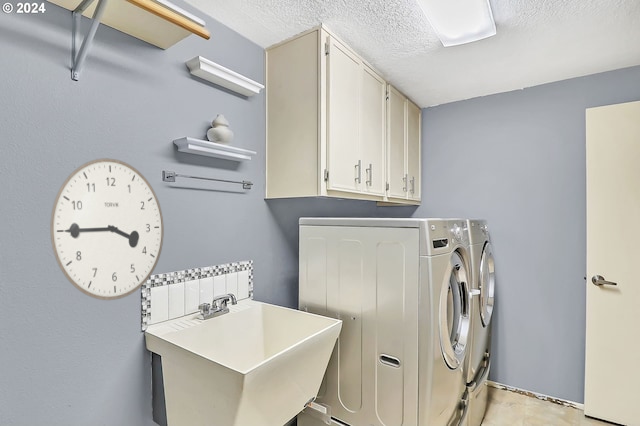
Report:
3:45
